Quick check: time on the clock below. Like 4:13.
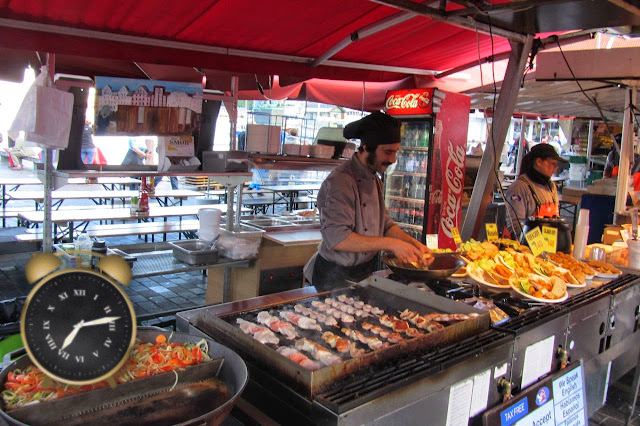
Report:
7:13
